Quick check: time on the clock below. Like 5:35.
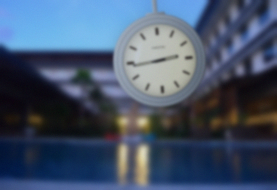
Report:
2:44
